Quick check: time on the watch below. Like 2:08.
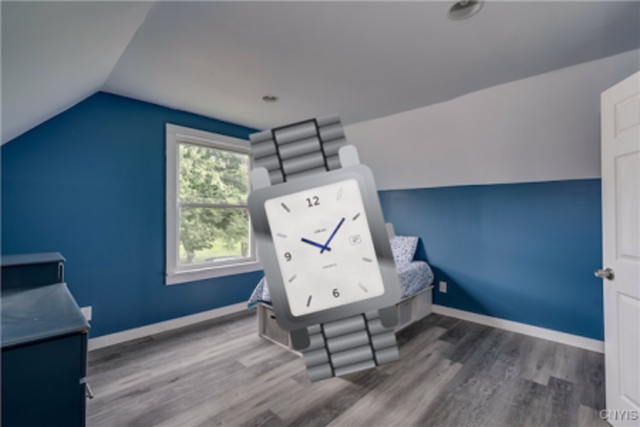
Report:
10:08
